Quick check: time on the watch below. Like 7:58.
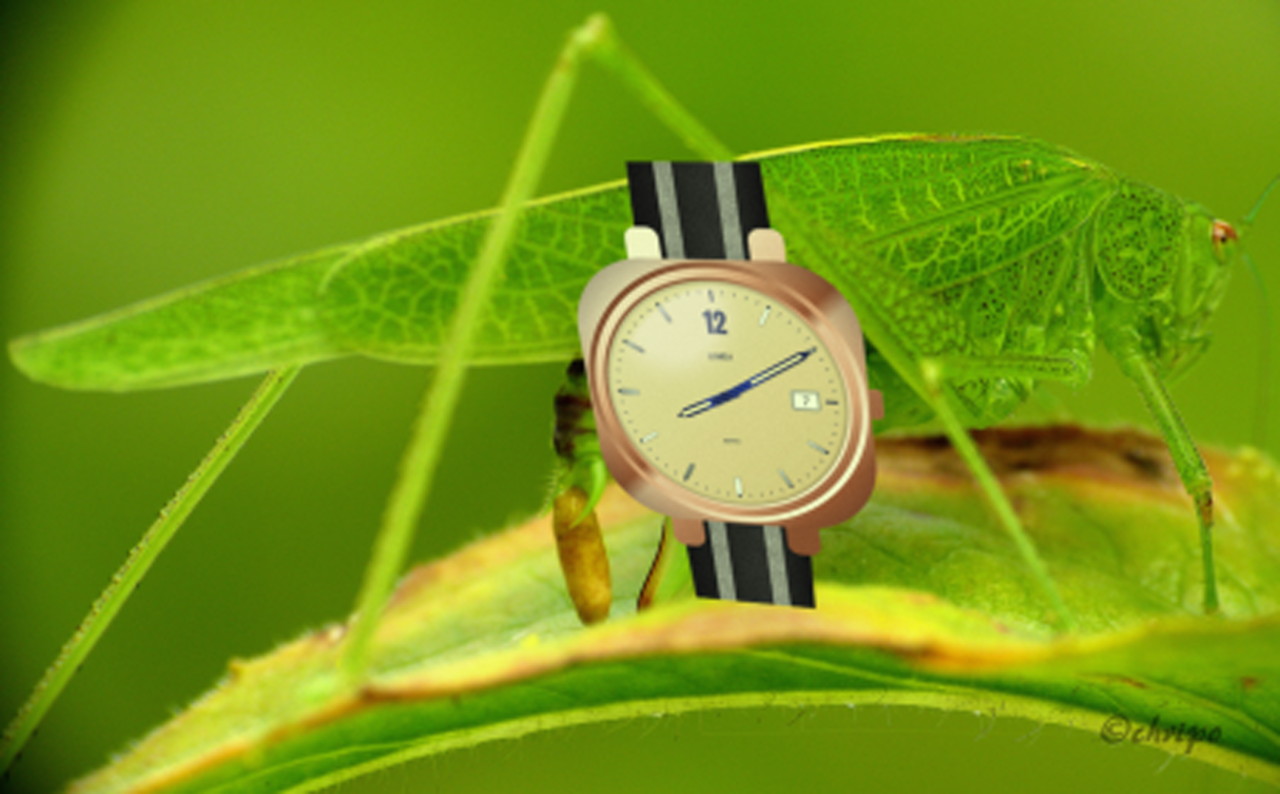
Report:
8:10
